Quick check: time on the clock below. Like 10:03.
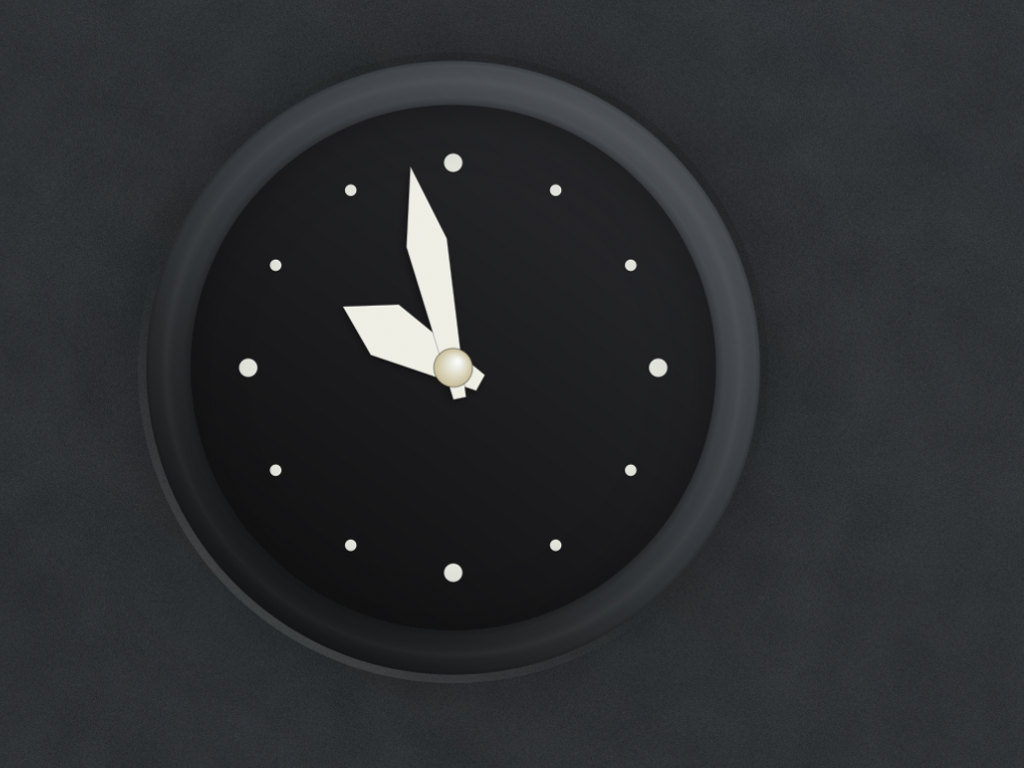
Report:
9:58
